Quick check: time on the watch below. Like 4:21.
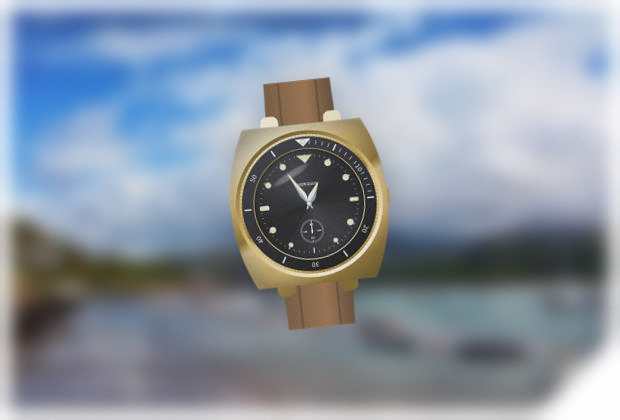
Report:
12:55
